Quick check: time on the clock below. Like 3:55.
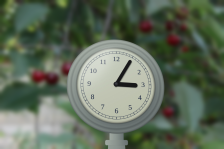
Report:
3:05
